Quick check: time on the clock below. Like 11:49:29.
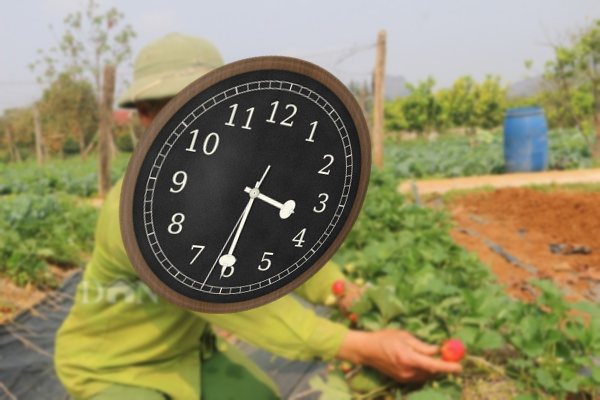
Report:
3:30:32
